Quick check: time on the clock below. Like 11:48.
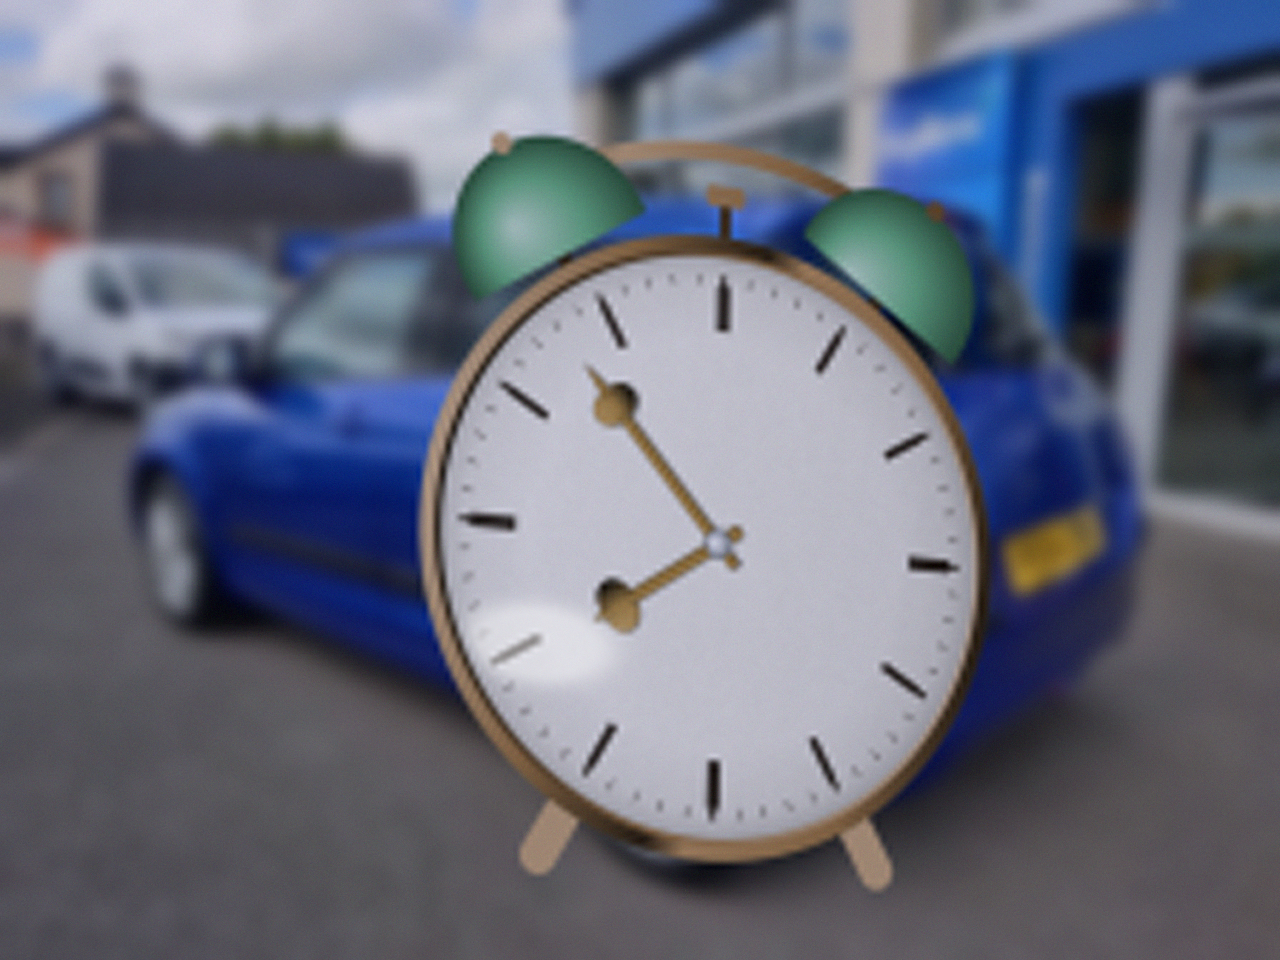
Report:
7:53
